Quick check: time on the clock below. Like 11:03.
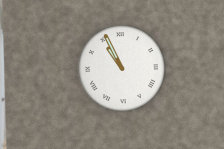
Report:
10:56
